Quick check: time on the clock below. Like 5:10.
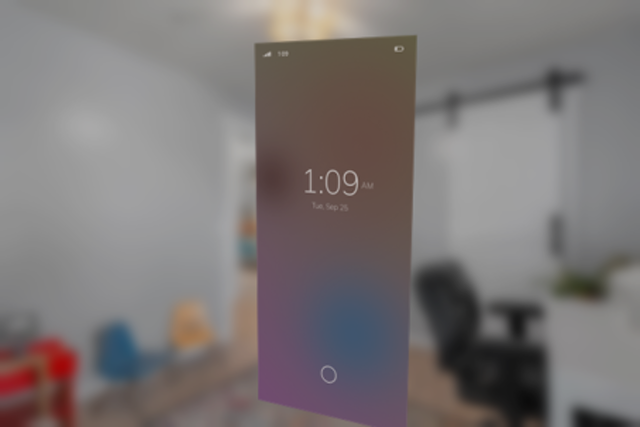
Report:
1:09
